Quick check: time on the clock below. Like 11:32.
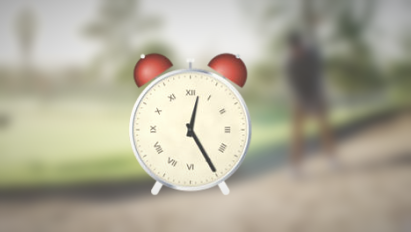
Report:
12:25
